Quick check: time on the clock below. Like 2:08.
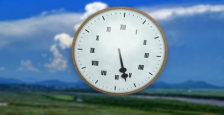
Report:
5:27
